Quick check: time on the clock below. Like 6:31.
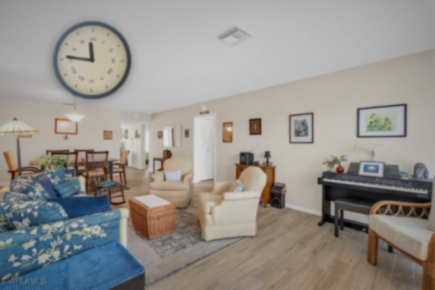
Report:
11:46
